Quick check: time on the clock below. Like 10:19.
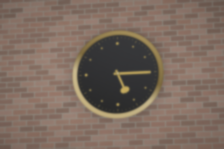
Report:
5:15
